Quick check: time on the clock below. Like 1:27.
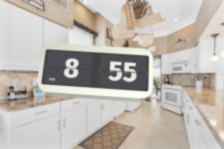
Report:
8:55
